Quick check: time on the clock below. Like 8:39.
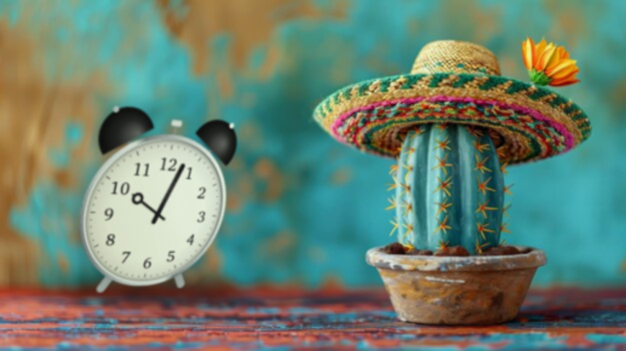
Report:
10:03
